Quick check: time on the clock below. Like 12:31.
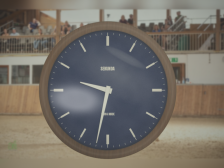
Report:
9:32
